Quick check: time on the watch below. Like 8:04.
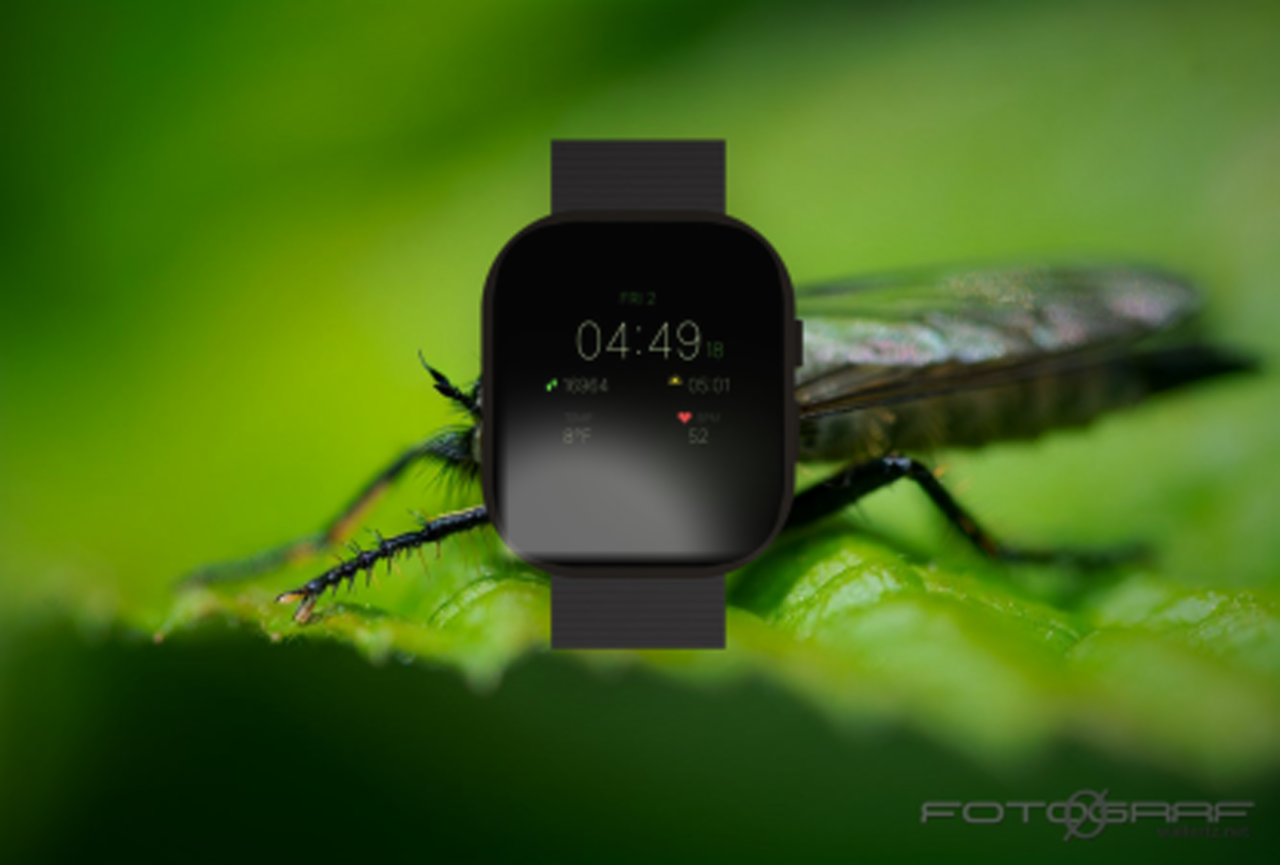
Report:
4:49
